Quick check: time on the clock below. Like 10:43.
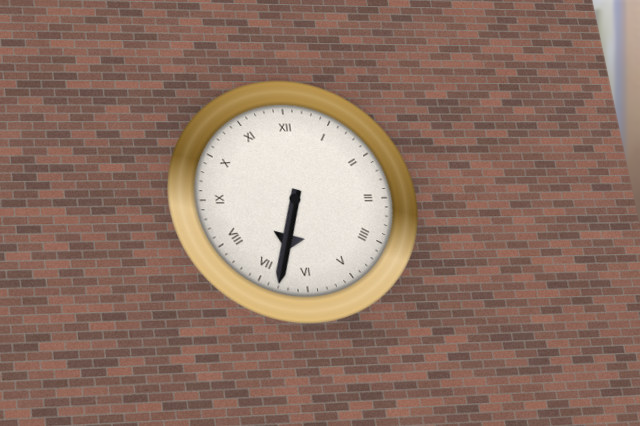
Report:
6:33
